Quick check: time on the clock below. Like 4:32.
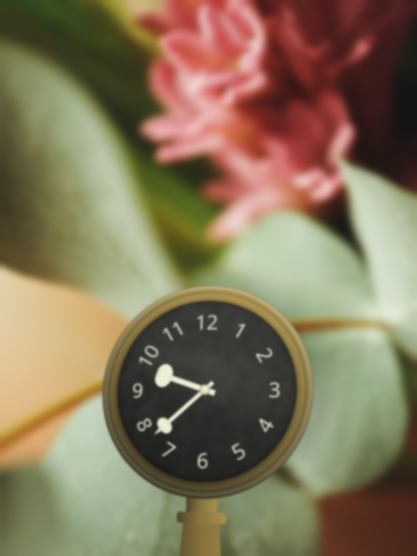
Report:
9:38
